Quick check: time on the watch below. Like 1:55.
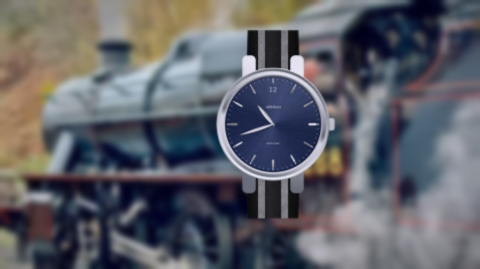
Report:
10:42
